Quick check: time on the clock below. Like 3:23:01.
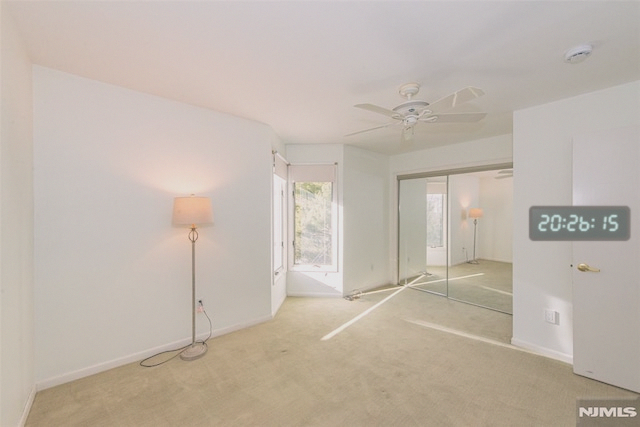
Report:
20:26:15
